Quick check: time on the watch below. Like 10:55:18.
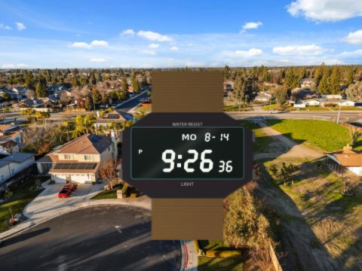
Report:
9:26:36
